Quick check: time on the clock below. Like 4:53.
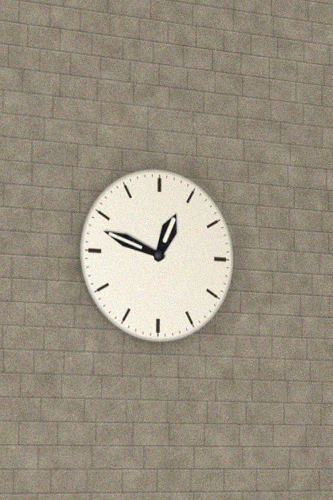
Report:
12:48
